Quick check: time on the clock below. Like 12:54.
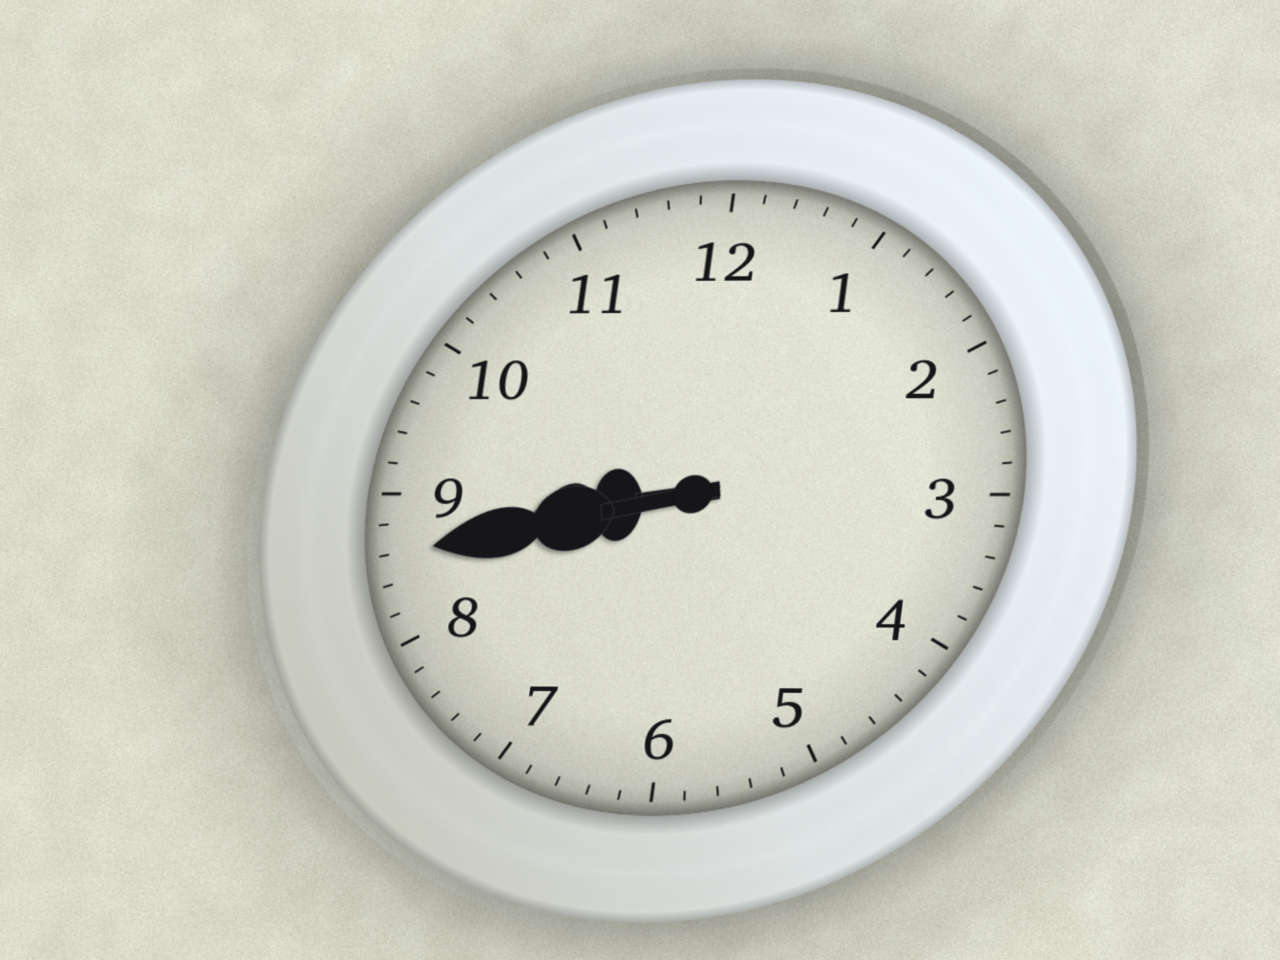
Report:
8:43
